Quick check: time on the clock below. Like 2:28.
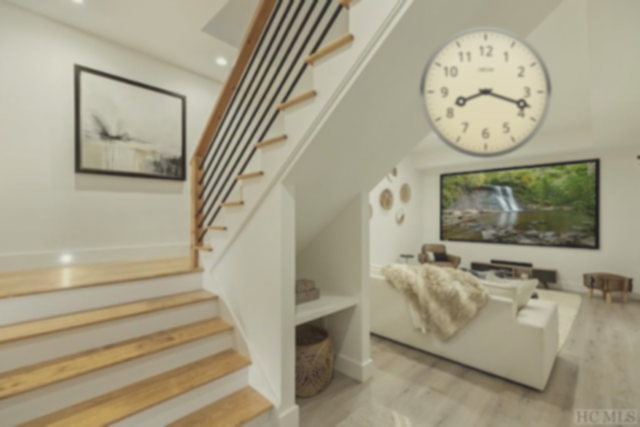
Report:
8:18
